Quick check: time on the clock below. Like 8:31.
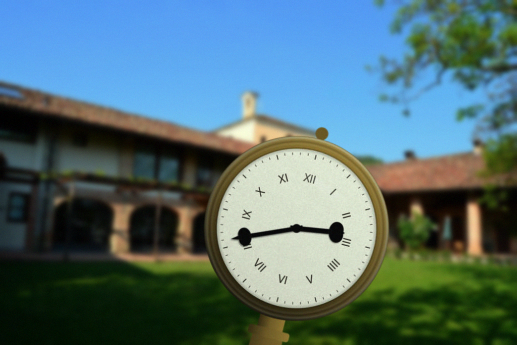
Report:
2:41
